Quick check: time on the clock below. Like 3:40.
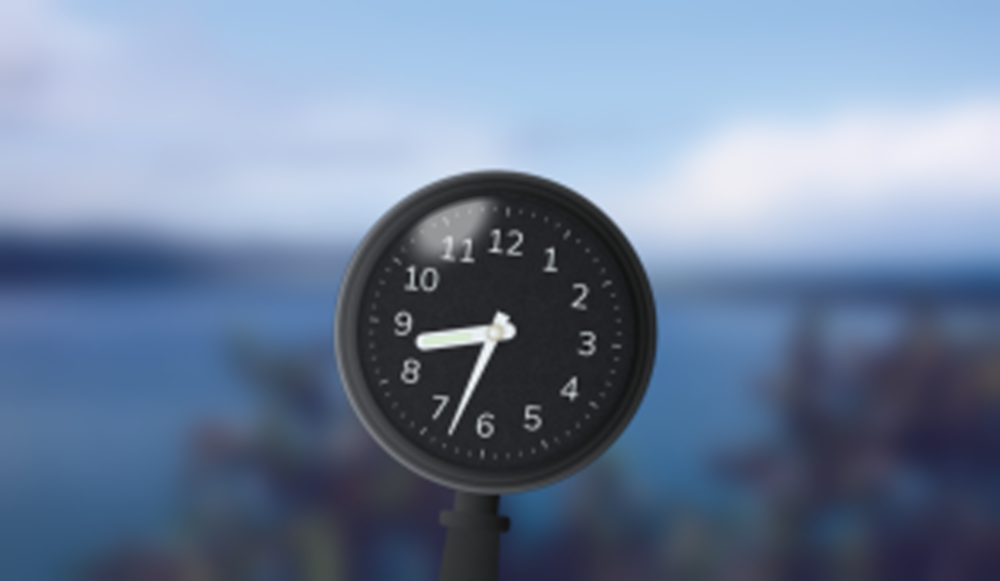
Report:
8:33
